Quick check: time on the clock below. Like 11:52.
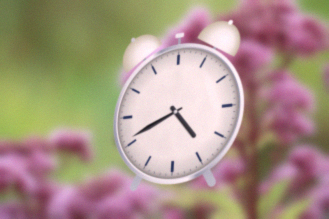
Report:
4:41
